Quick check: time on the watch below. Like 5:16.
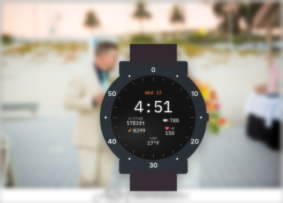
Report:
4:51
